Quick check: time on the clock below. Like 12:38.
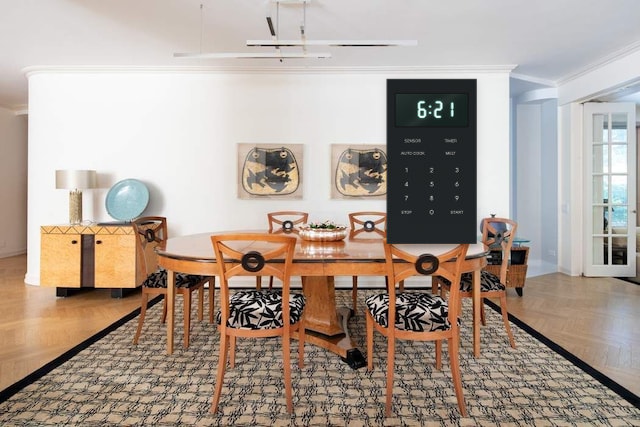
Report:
6:21
